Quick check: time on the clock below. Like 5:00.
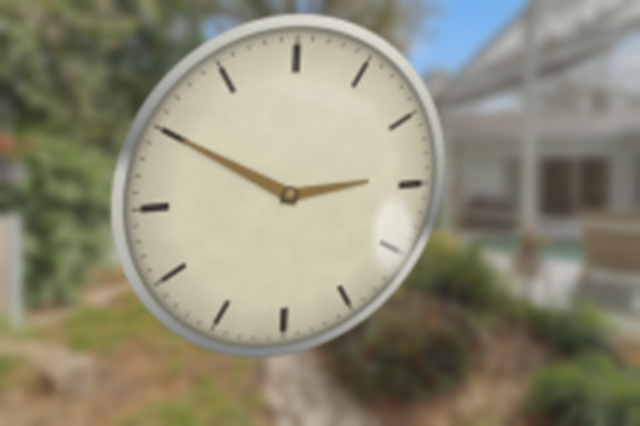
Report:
2:50
